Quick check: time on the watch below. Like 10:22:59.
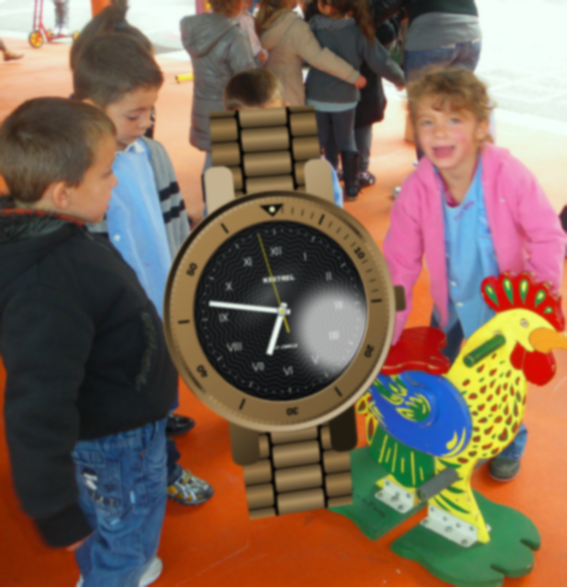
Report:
6:46:58
